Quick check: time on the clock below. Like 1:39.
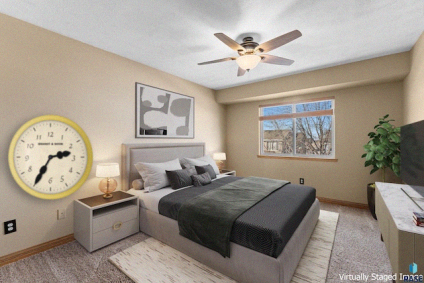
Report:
2:35
